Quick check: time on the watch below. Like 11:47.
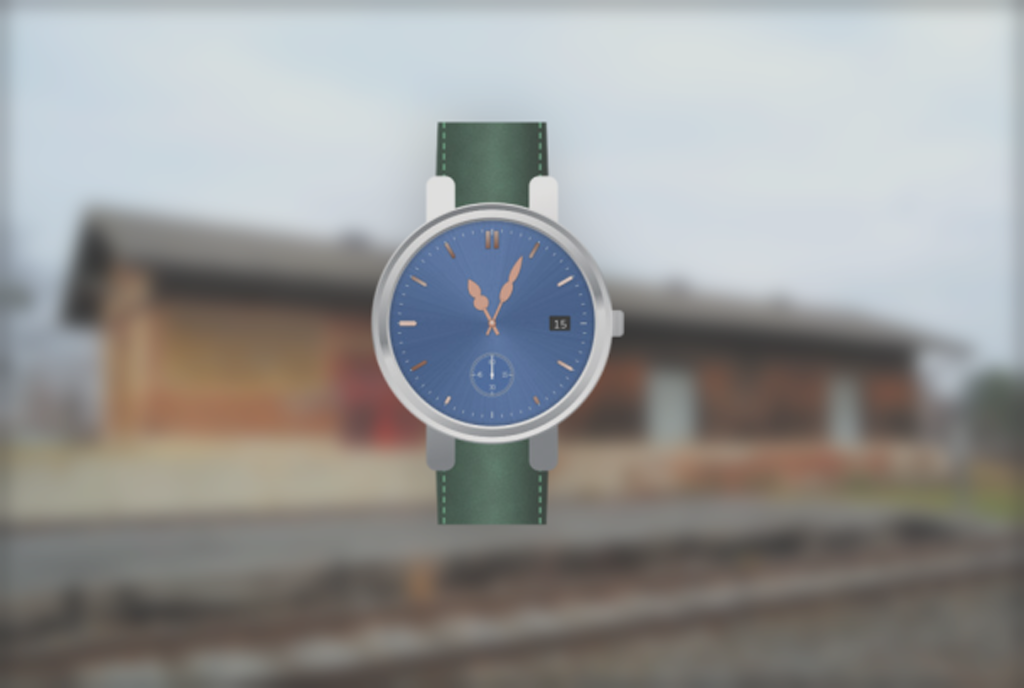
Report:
11:04
